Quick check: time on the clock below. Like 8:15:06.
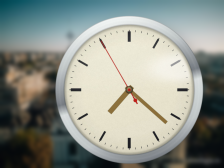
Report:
7:21:55
